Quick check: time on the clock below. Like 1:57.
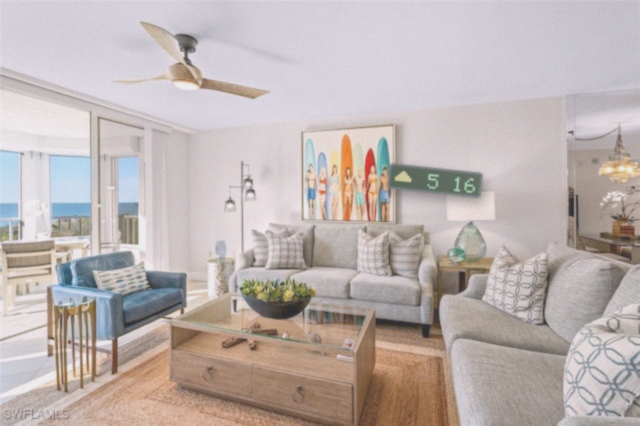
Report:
5:16
